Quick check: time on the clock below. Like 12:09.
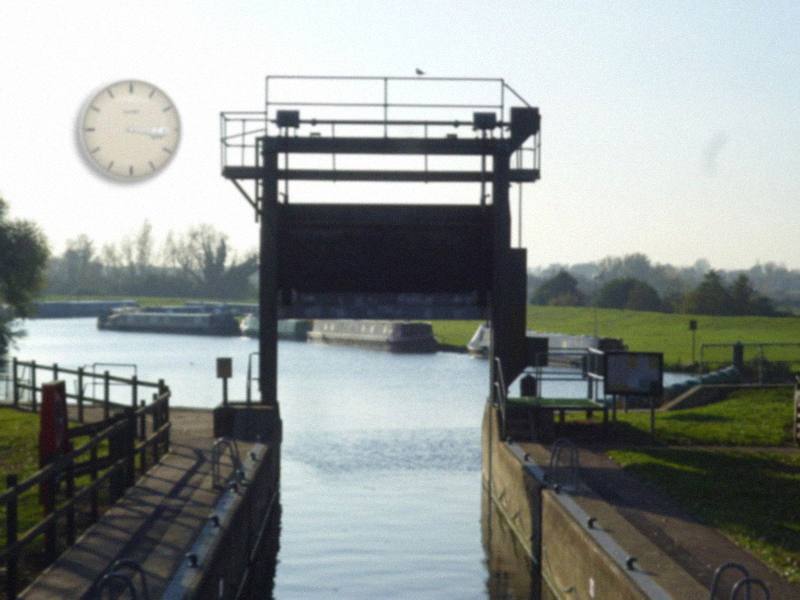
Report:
3:16
